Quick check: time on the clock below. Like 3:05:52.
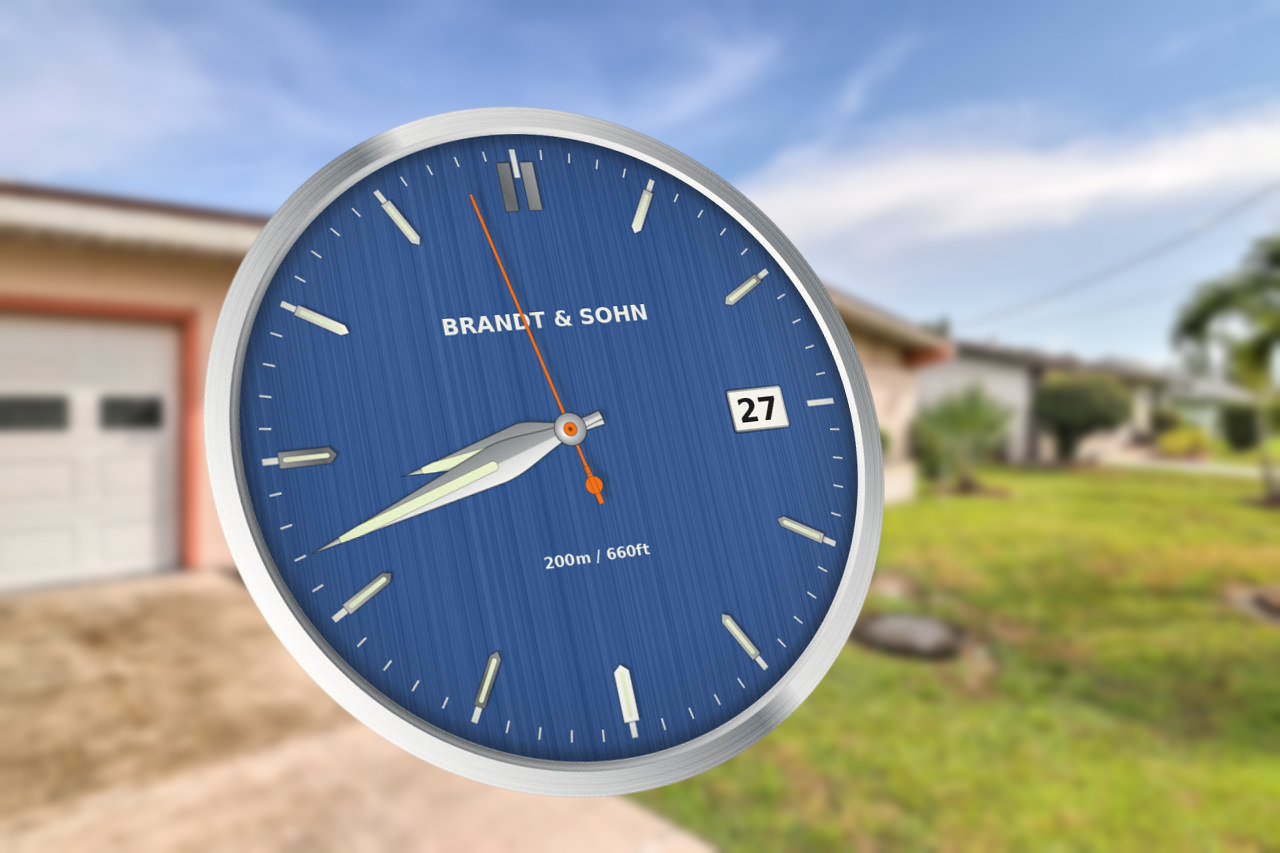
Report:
8:41:58
